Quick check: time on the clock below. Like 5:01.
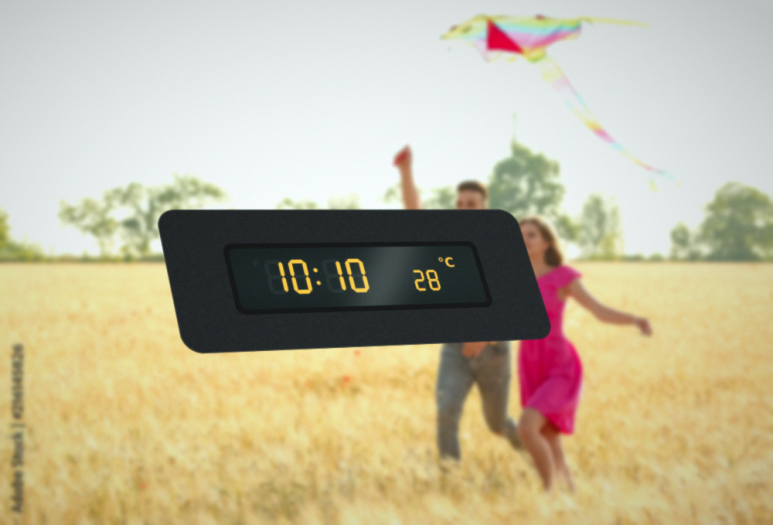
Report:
10:10
